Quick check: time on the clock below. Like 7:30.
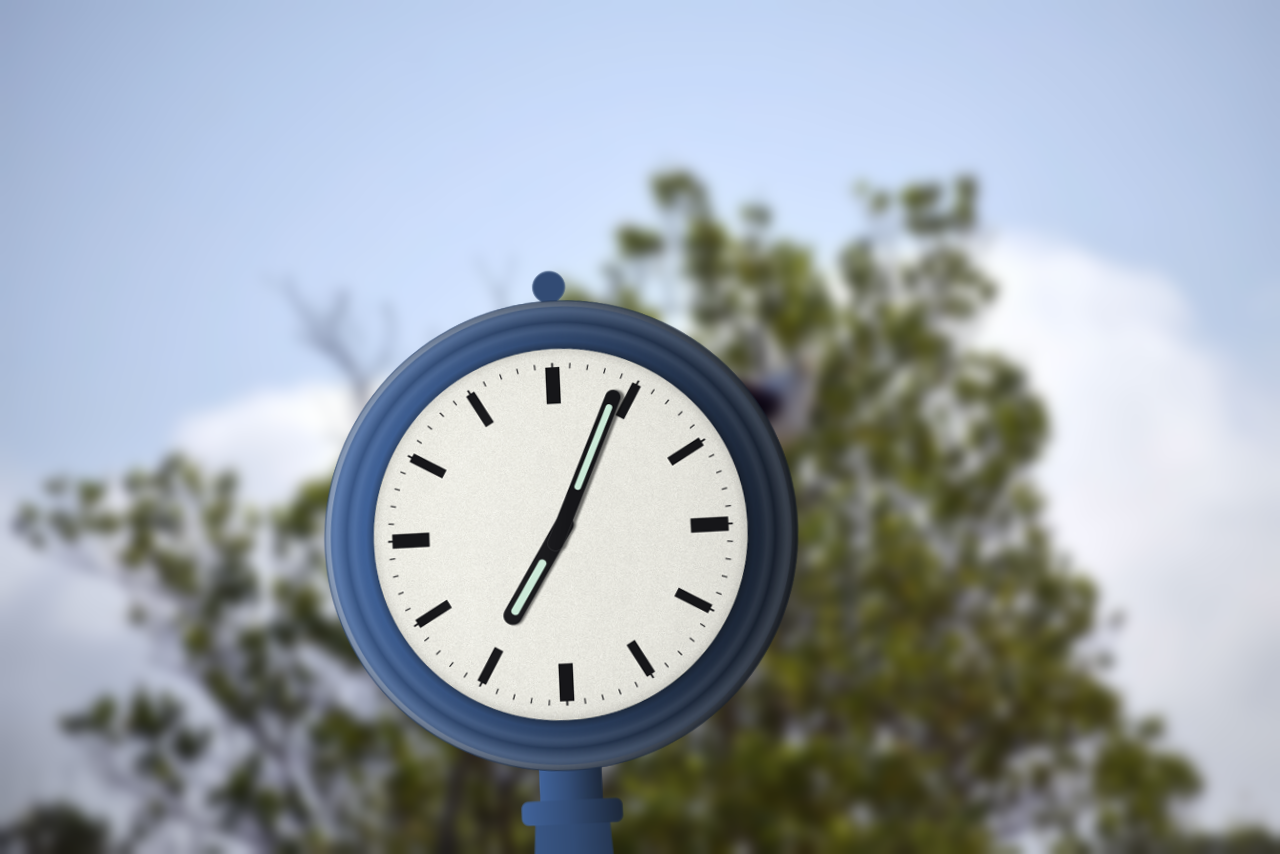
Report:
7:04
